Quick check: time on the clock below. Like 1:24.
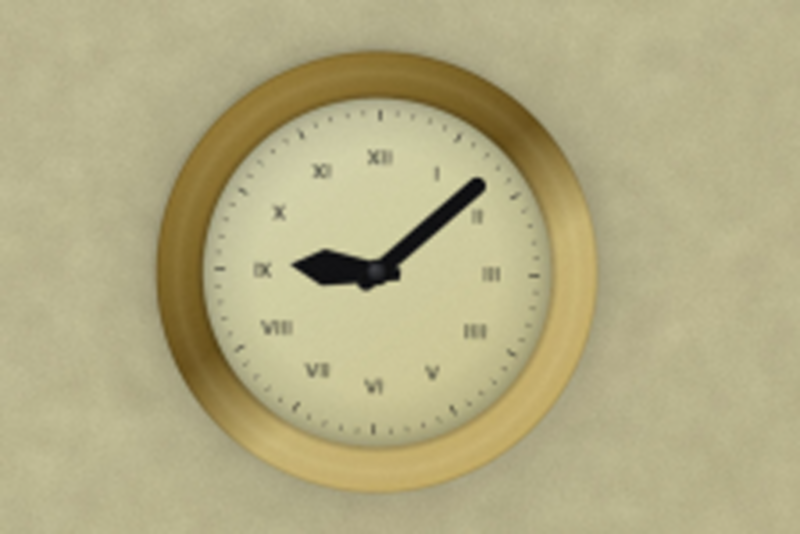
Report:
9:08
